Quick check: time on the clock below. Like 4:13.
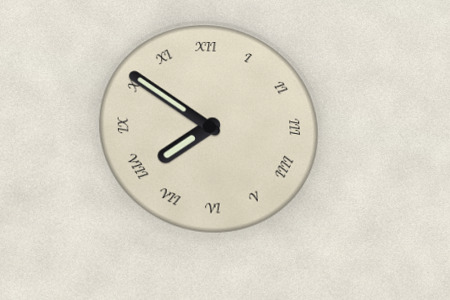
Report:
7:51
